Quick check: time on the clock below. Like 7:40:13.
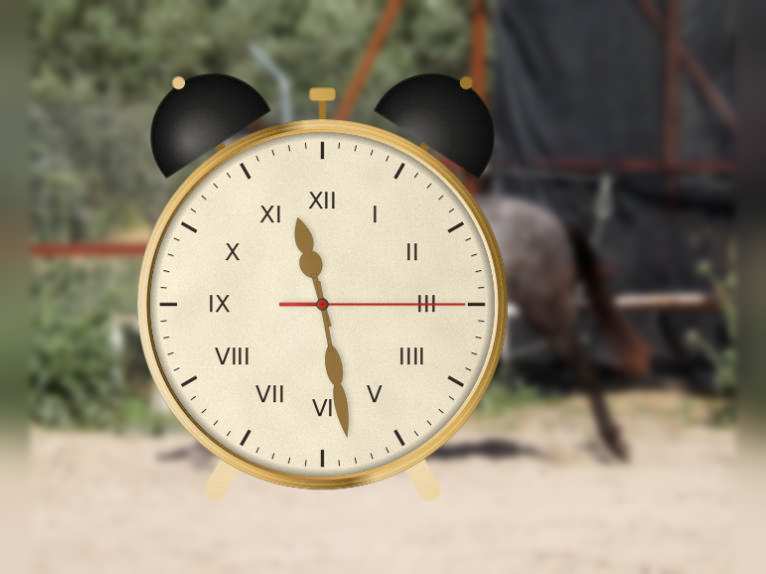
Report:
11:28:15
